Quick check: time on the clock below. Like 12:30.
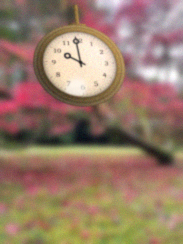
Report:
9:59
